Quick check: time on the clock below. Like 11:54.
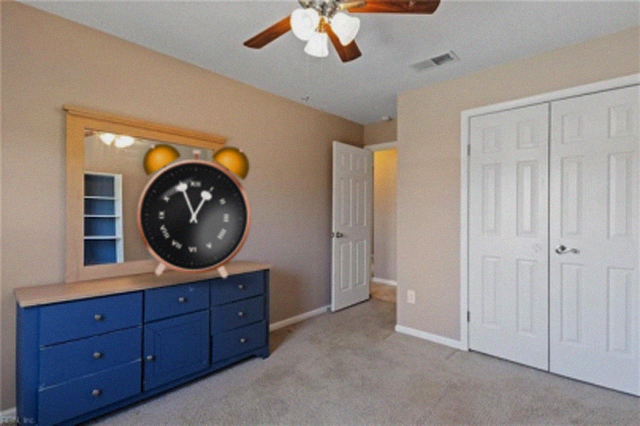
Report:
12:56
